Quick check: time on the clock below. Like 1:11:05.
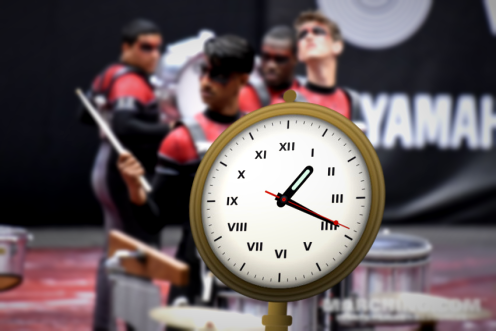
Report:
1:19:19
